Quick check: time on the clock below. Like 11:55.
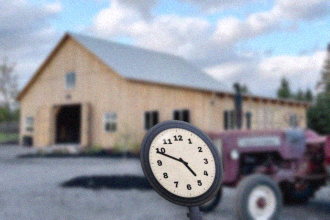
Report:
4:49
